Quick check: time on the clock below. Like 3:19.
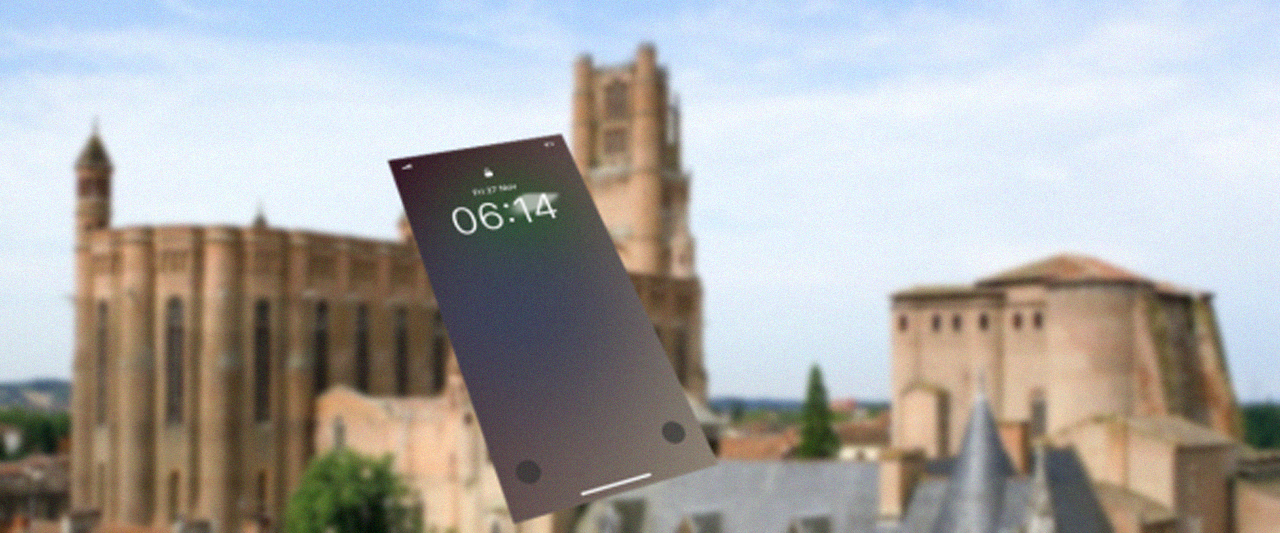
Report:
6:14
